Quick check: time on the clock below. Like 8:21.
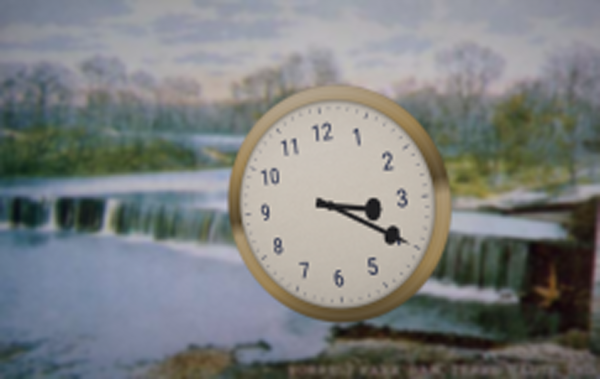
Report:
3:20
